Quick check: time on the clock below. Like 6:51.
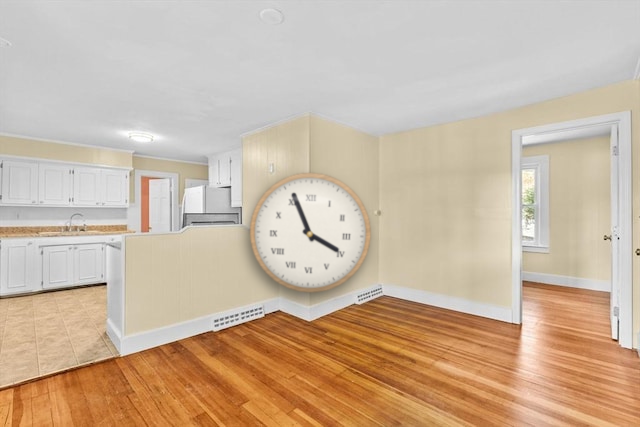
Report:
3:56
